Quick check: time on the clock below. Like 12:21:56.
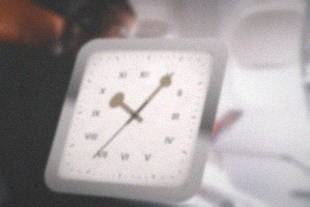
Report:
10:05:36
